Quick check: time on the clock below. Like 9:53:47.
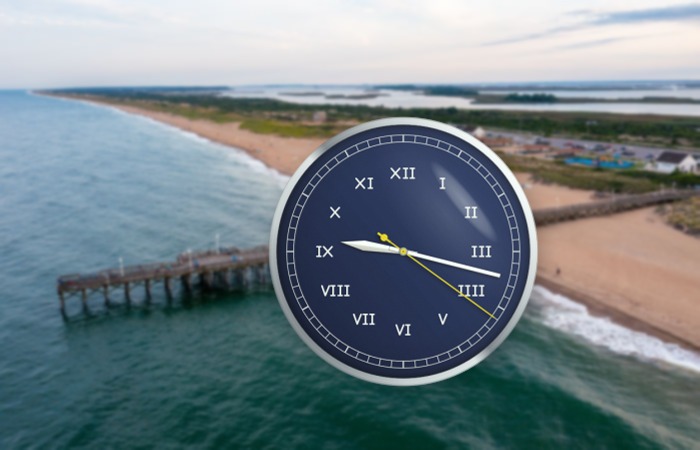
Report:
9:17:21
